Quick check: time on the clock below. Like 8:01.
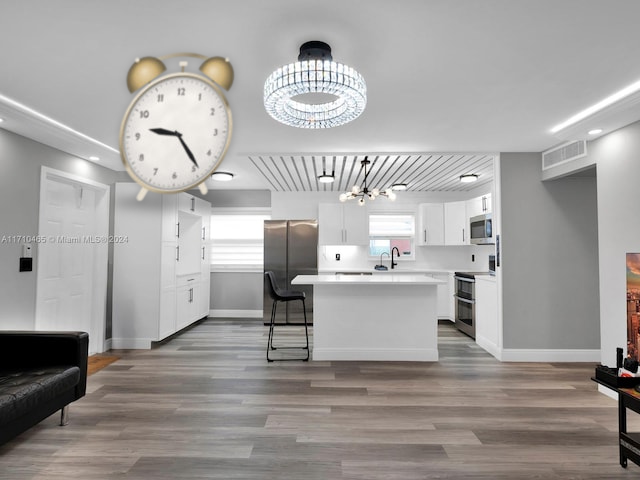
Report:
9:24
